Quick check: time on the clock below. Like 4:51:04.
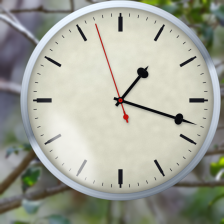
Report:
1:17:57
